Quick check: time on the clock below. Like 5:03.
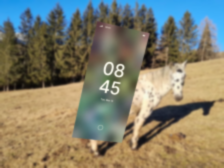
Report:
8:45
